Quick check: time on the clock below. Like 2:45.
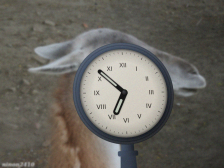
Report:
6:52
